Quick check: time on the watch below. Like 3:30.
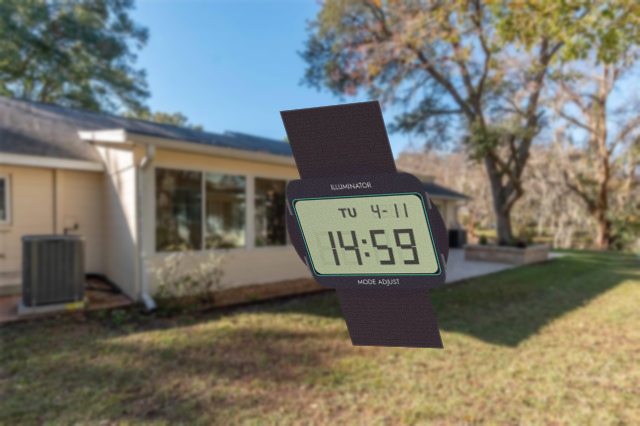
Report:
14:59
